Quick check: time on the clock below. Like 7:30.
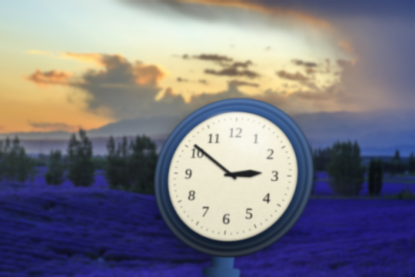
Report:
2:51
